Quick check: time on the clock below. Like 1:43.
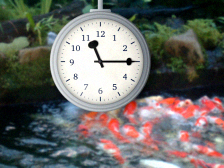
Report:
11:15
